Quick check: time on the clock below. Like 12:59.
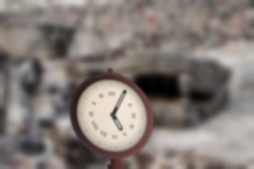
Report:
5:05
